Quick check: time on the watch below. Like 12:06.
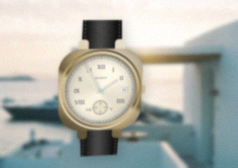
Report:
1:55
